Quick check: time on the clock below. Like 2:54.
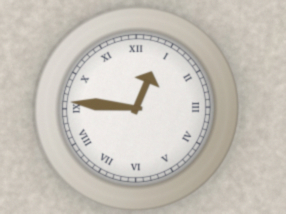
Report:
12:46
